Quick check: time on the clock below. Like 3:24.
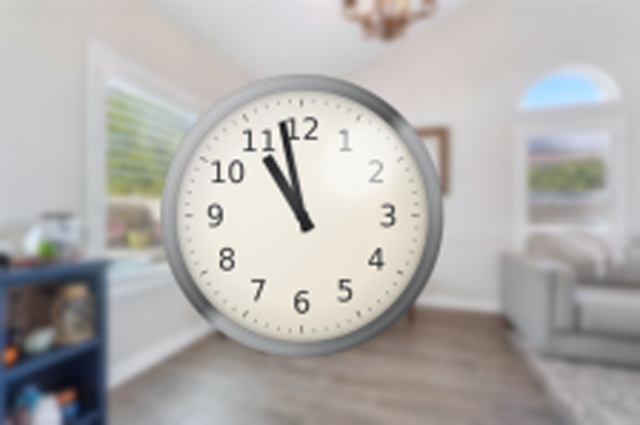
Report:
10:58
